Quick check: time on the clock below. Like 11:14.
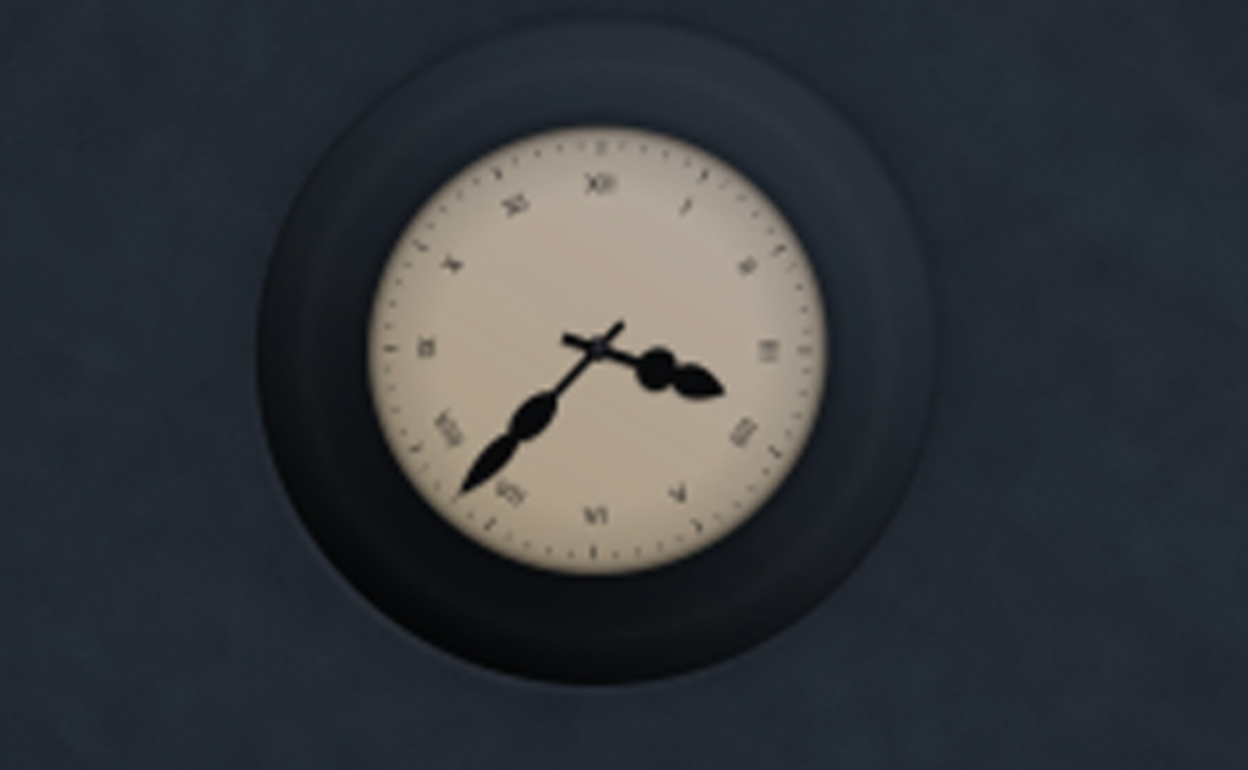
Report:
3:37
